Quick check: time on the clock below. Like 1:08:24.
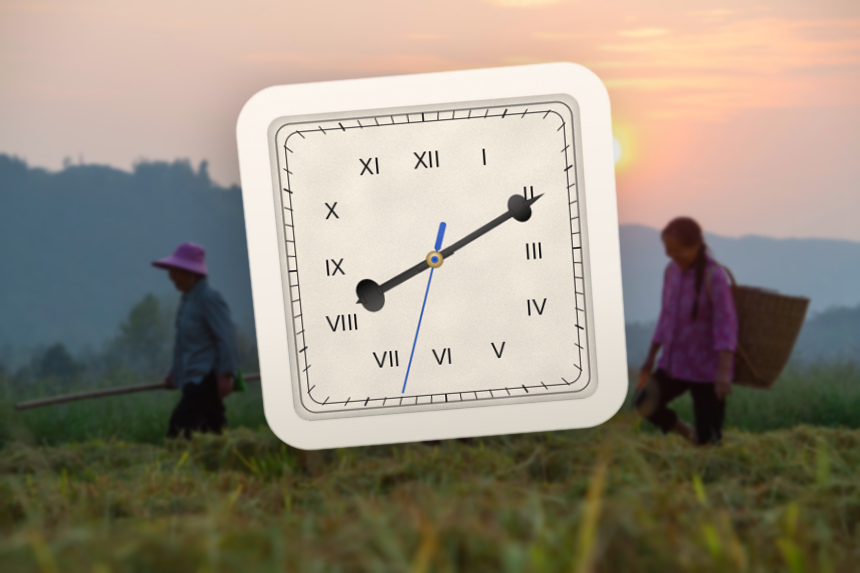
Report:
8:10:33
